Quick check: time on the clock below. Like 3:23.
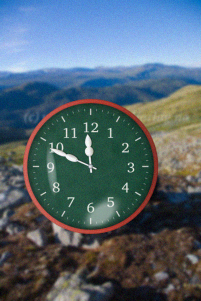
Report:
11:49
